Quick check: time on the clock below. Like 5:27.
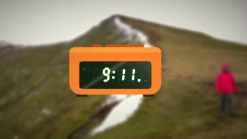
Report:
9:11
